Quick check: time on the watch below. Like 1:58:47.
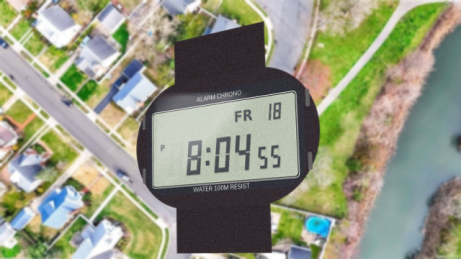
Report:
8:04:55
